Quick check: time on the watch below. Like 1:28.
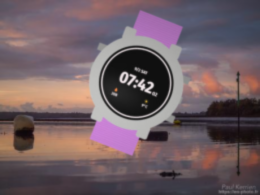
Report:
7:42
